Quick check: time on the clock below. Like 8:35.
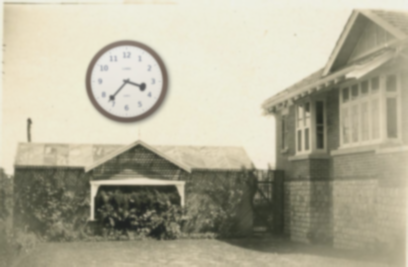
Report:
3:37
